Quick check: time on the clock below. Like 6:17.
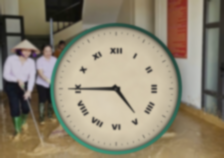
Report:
4:45
